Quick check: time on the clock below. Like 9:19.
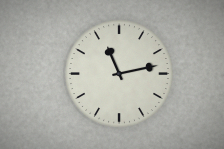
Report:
11:13
